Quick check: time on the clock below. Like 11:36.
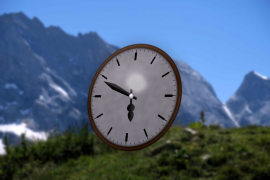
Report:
5:49
